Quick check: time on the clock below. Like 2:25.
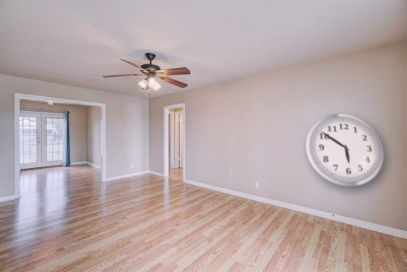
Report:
5:51
